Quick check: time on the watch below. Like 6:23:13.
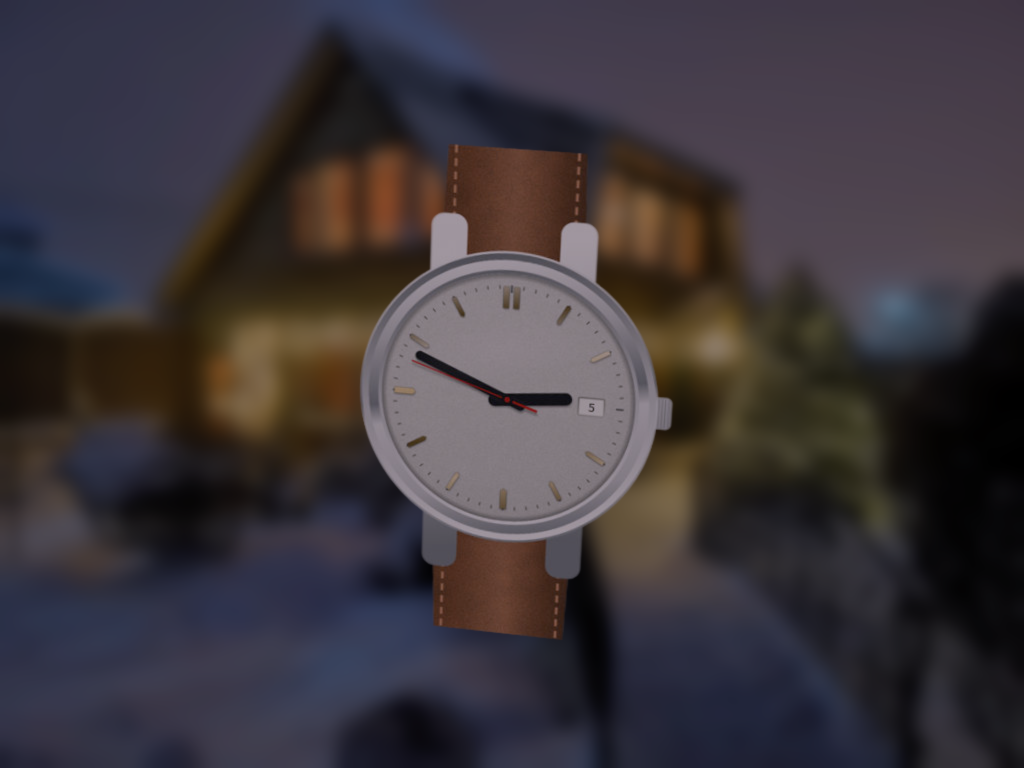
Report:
2:48:48
